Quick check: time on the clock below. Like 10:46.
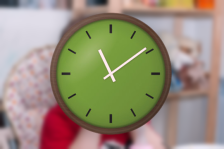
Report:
11:09
